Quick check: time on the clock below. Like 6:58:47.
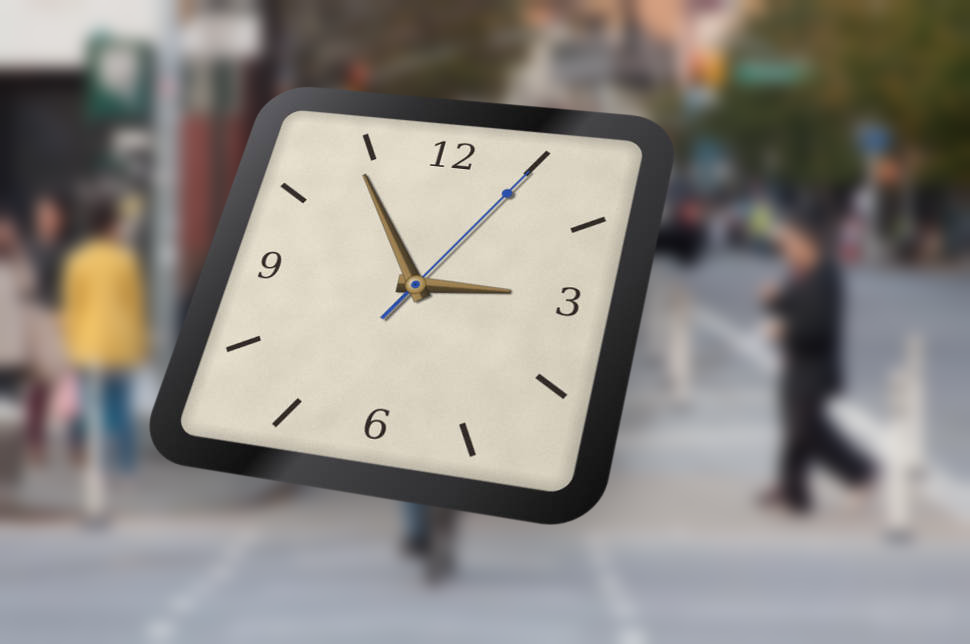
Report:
2:54:05
